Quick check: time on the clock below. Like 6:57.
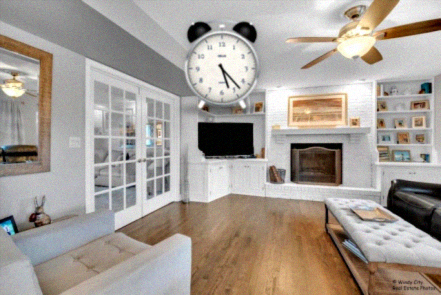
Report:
5:23
